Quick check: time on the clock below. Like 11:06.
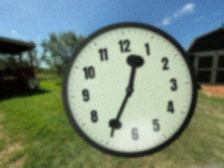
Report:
12:35
